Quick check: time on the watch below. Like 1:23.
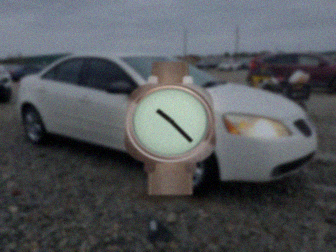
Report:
10:23
